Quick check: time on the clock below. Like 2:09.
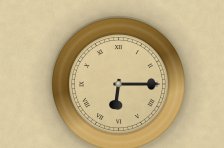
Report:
6:15
